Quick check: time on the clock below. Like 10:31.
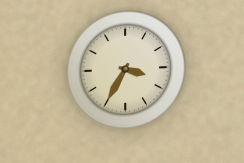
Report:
3:35
